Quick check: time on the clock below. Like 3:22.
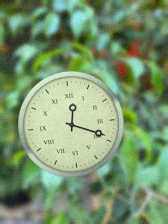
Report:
12:19
